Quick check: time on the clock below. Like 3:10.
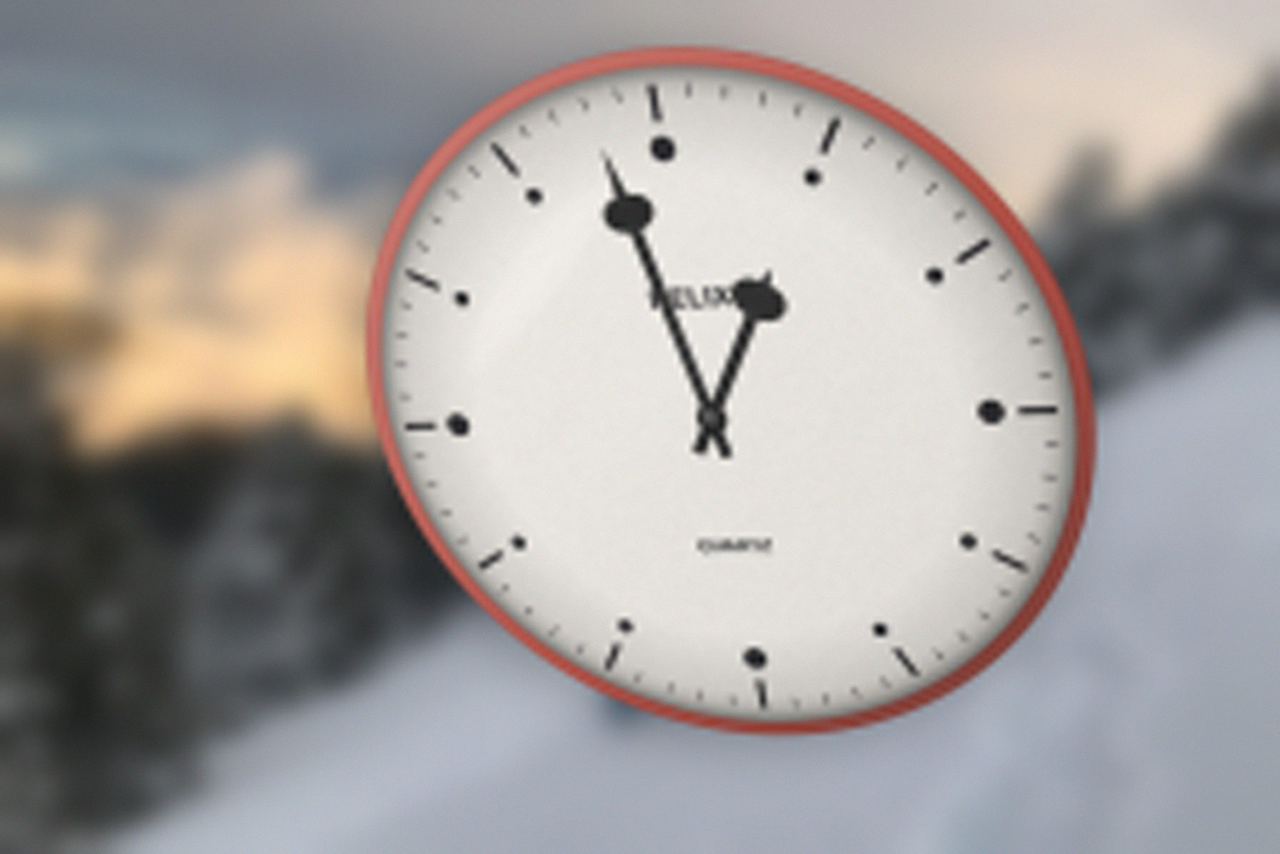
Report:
12:58
